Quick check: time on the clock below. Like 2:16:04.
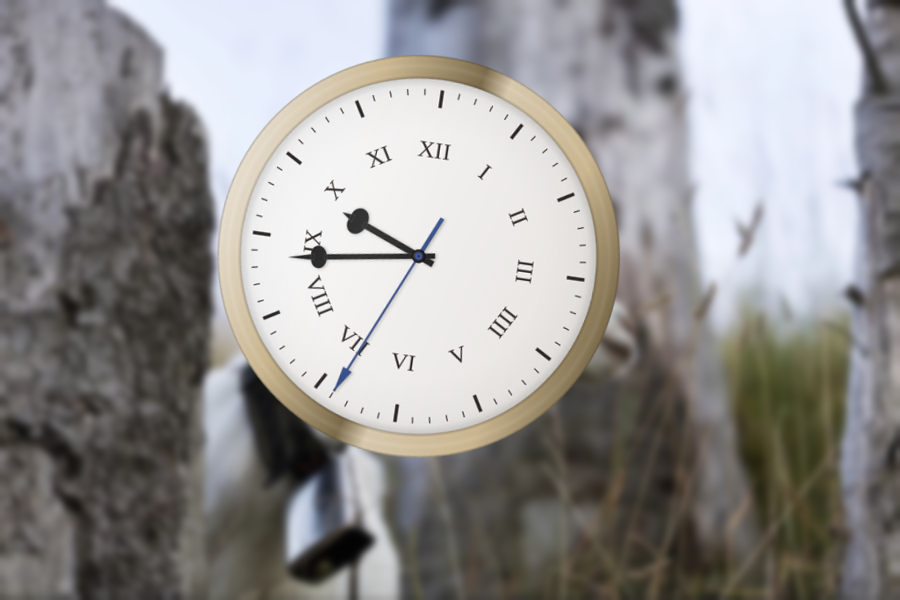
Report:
9:43:34
